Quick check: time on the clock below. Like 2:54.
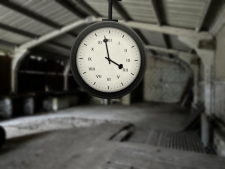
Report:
3:58
